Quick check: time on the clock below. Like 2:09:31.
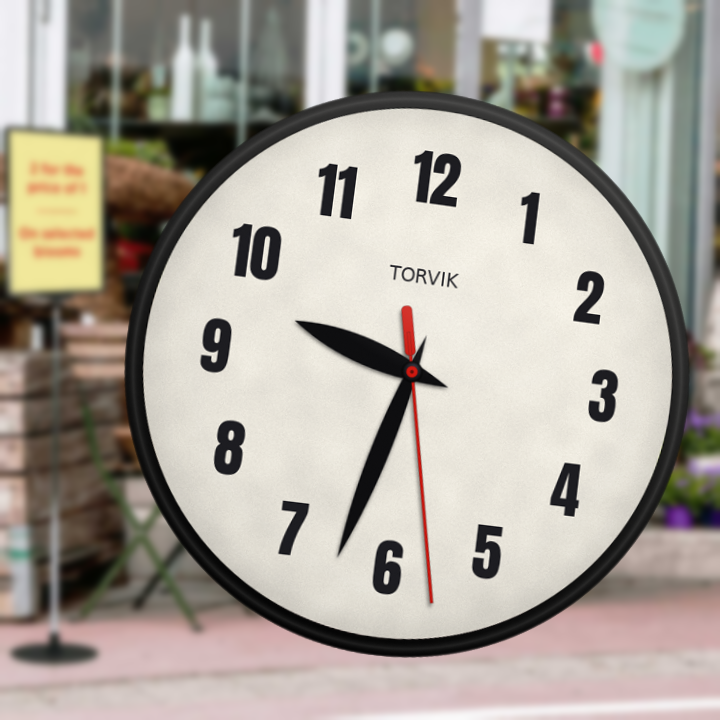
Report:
9:32:28
